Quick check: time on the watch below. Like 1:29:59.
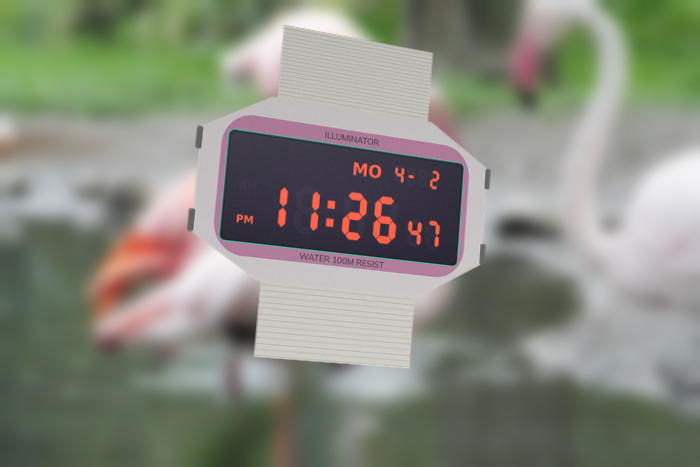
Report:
11:26:47
